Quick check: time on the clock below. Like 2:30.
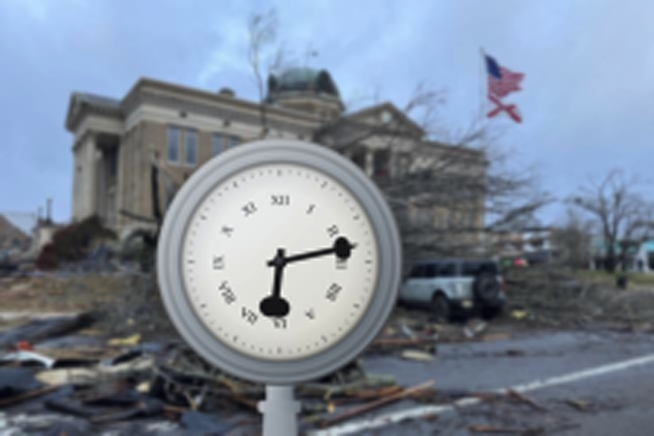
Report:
6:13
